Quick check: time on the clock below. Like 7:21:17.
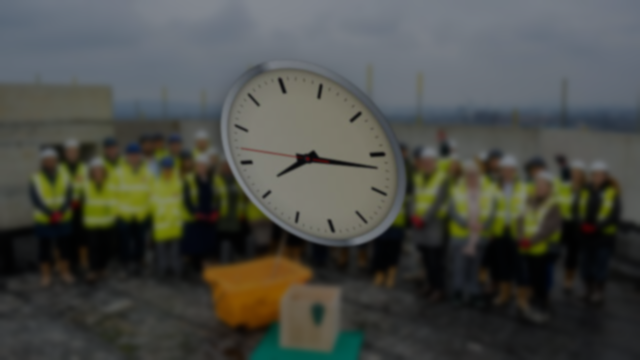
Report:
8:16:47
